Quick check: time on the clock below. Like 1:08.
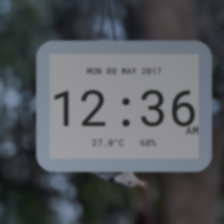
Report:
12:36
